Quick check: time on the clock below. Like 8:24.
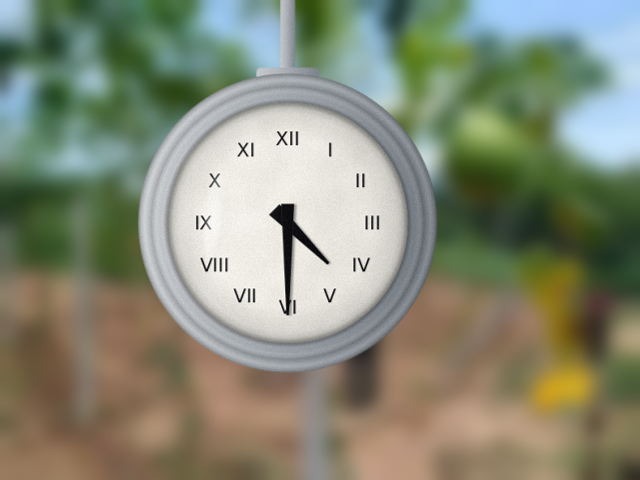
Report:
4:30
